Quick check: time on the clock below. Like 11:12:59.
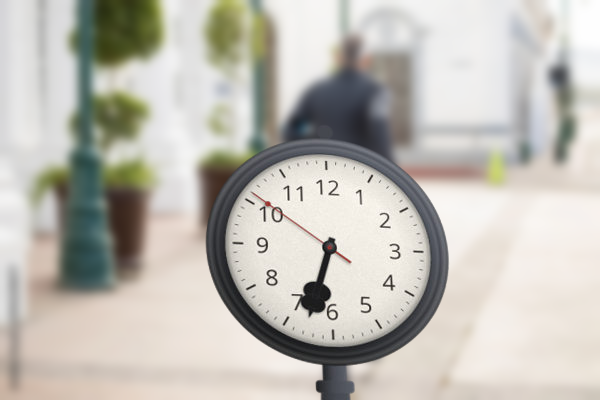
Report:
6:32:51
